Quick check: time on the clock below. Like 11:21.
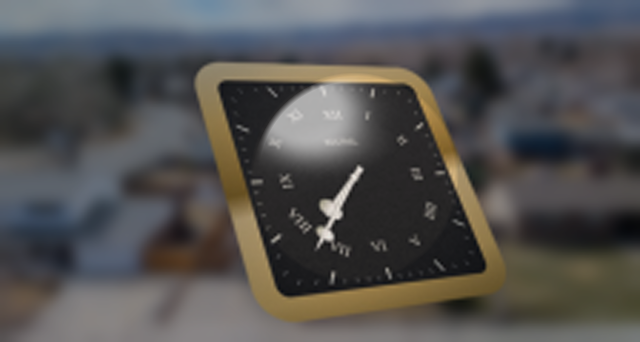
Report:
7:37
